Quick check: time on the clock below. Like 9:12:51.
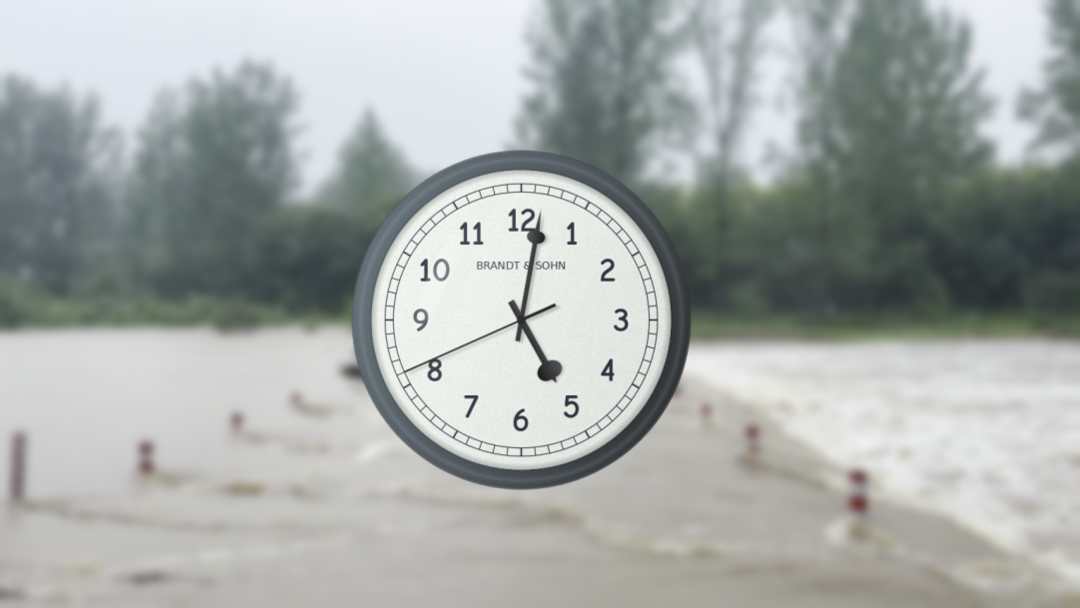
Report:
5:01:41
